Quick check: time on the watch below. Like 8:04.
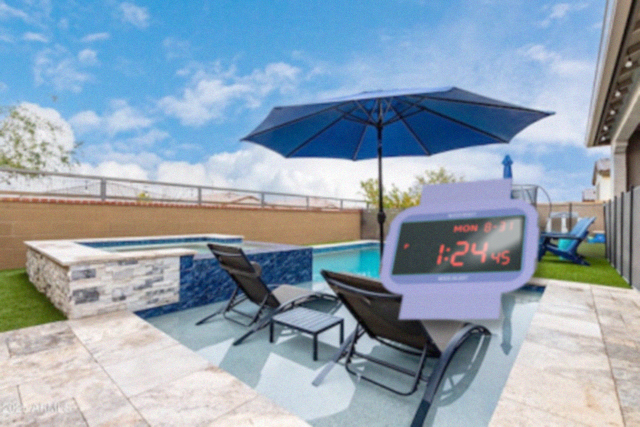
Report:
1:24
